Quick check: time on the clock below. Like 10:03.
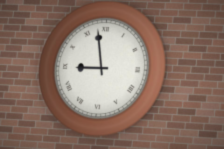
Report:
8:58
